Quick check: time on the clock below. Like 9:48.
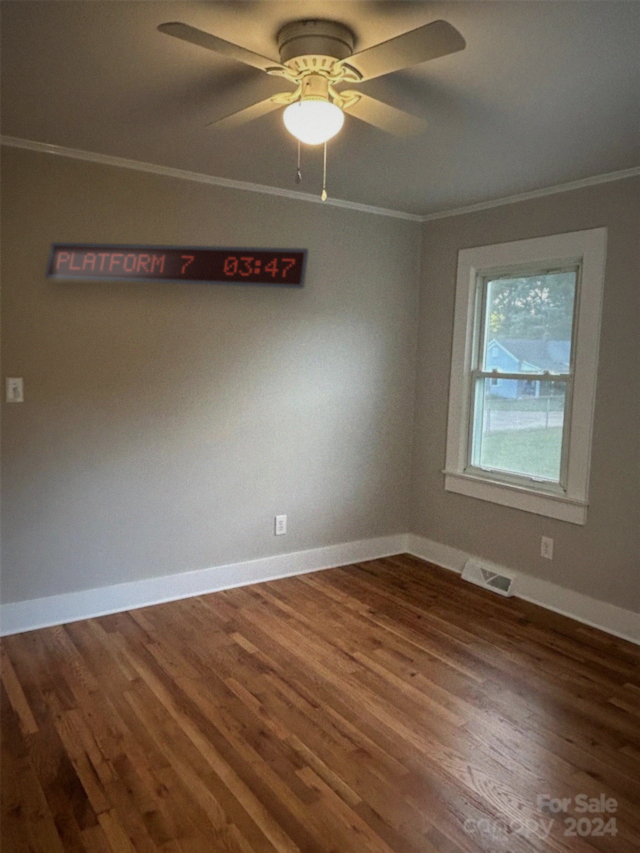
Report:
3:47
